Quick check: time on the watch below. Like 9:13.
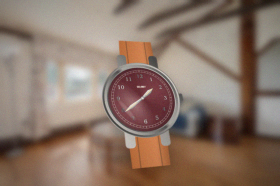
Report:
1:39
